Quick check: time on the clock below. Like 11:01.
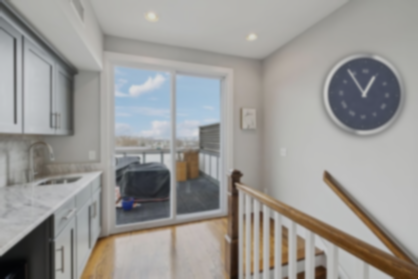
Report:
12:54
